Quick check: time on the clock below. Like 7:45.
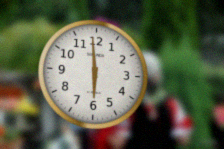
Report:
5:59
